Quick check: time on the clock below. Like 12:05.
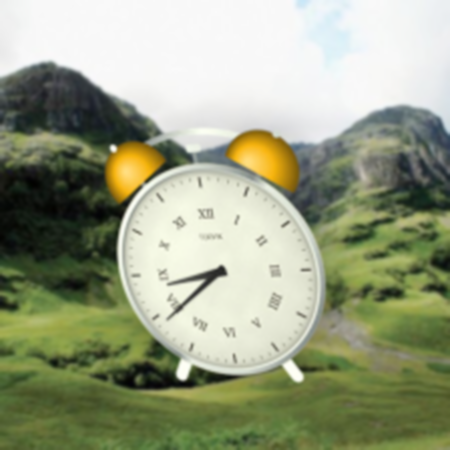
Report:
8:39
